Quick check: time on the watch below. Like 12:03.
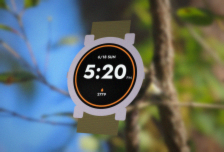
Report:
5:20
